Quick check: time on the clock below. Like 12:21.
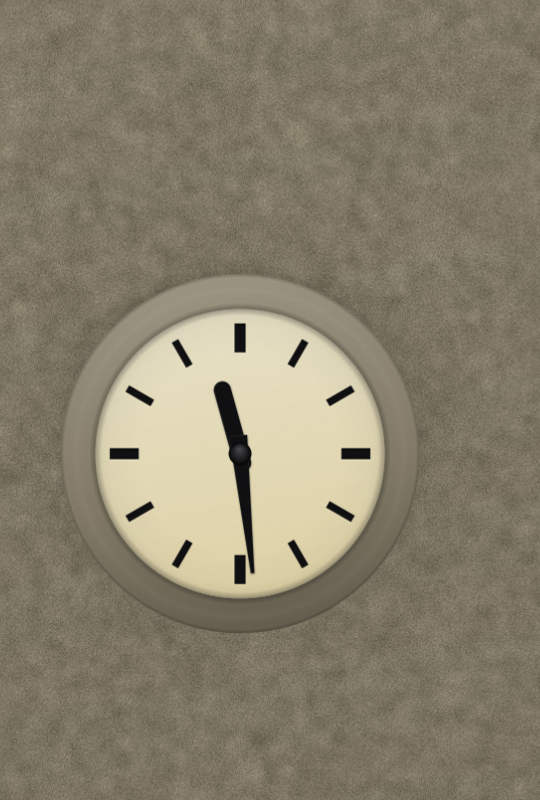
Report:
11:29
